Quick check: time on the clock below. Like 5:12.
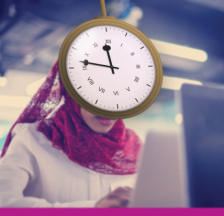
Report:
11:47
